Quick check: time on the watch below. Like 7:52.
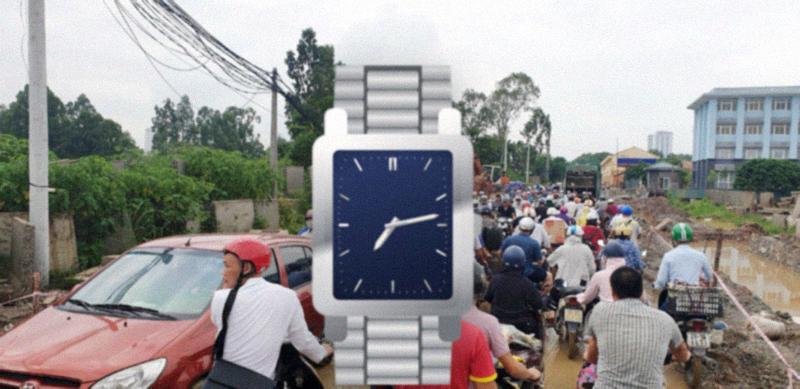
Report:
7:13
